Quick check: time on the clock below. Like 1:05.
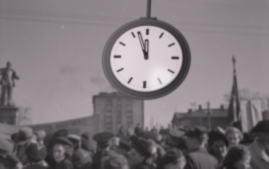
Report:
11:57
